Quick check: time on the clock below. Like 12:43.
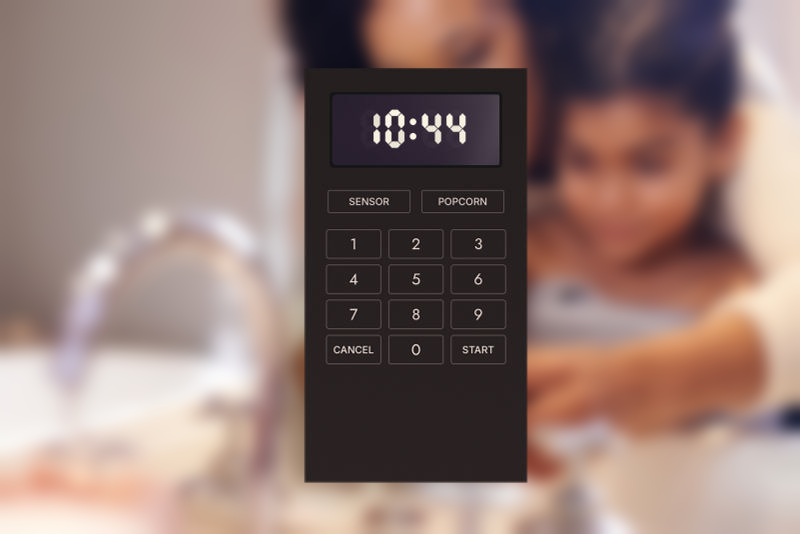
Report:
10:44
